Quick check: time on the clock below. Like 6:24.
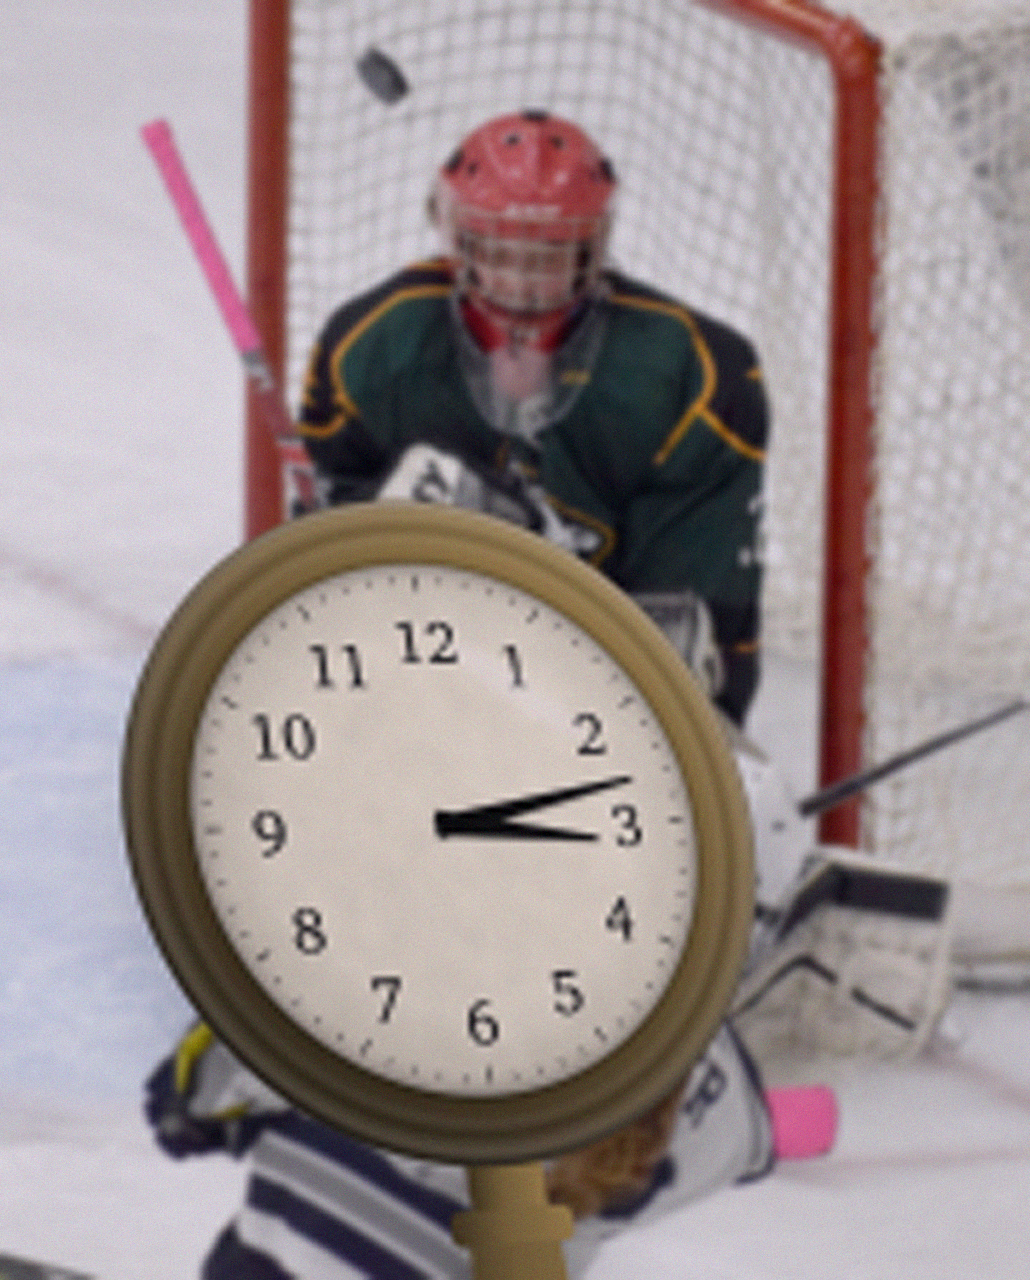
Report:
3:13
